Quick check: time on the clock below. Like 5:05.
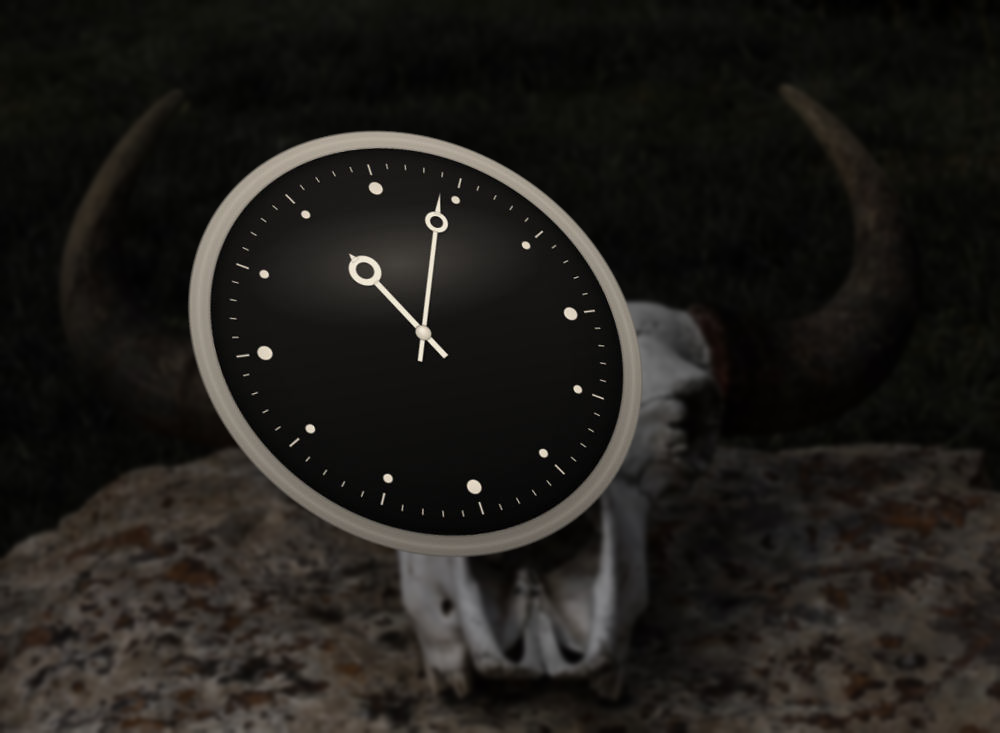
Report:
11:04
